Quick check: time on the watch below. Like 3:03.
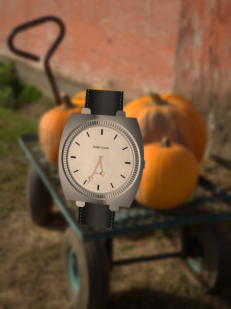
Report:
5:34
